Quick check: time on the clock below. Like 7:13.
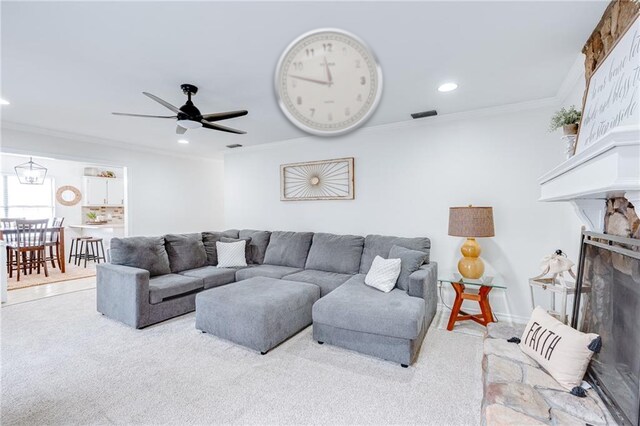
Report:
11:47
